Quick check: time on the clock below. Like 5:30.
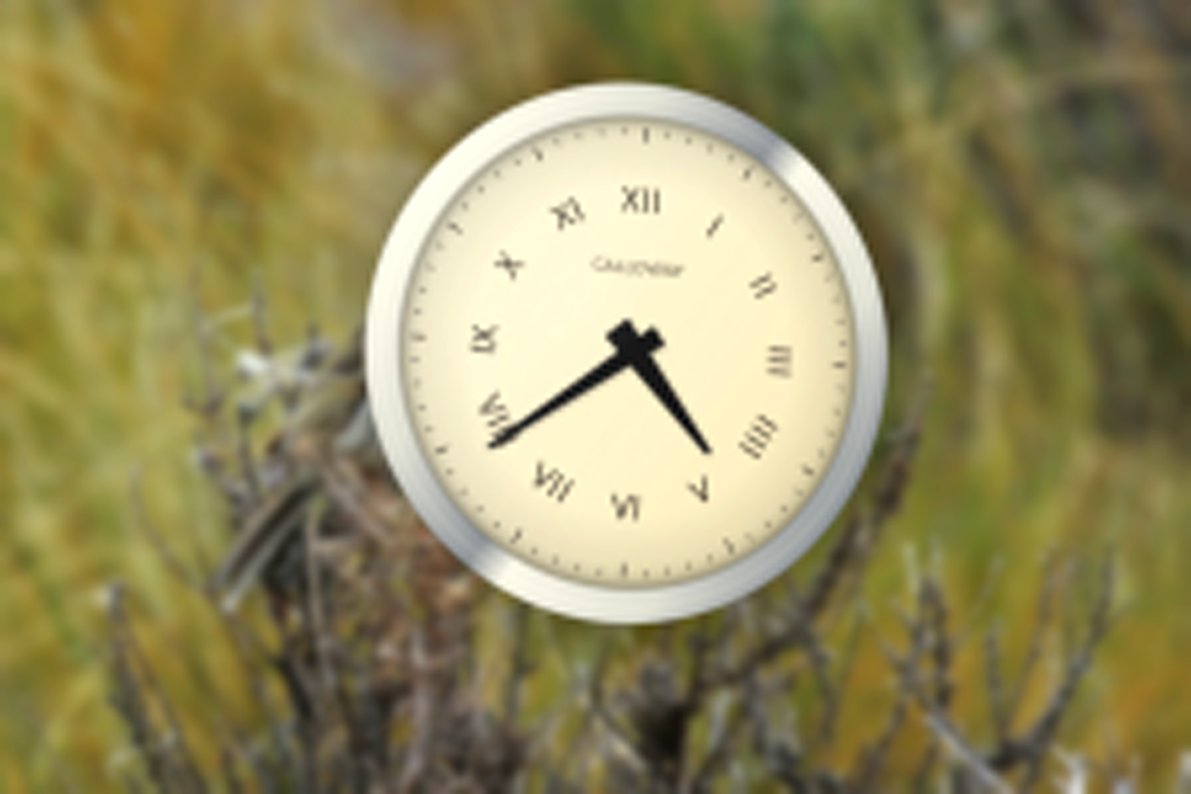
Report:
4:39
